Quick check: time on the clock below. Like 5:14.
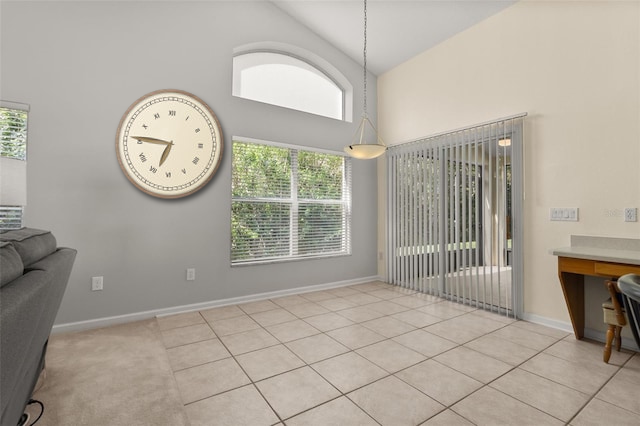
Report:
6:46
